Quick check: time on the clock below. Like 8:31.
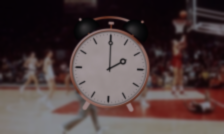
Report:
2:00
